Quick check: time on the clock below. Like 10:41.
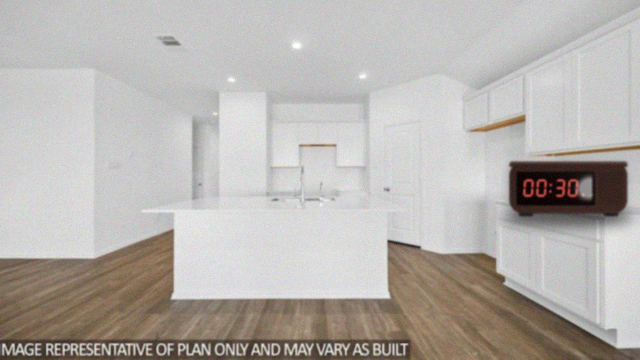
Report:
0:30
